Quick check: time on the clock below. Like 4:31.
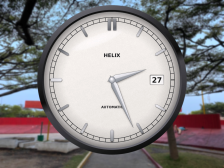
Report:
2:26
